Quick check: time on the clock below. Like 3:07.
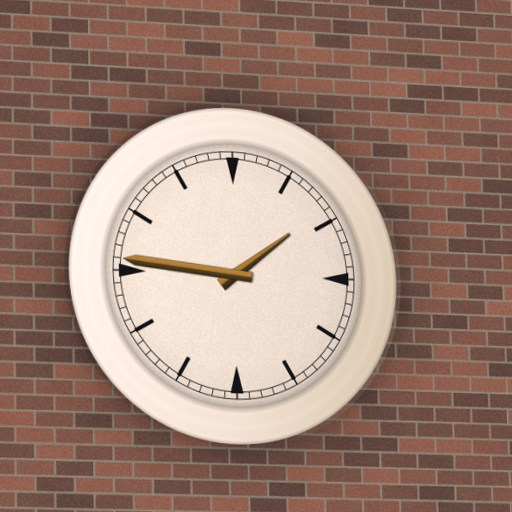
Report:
1:46
